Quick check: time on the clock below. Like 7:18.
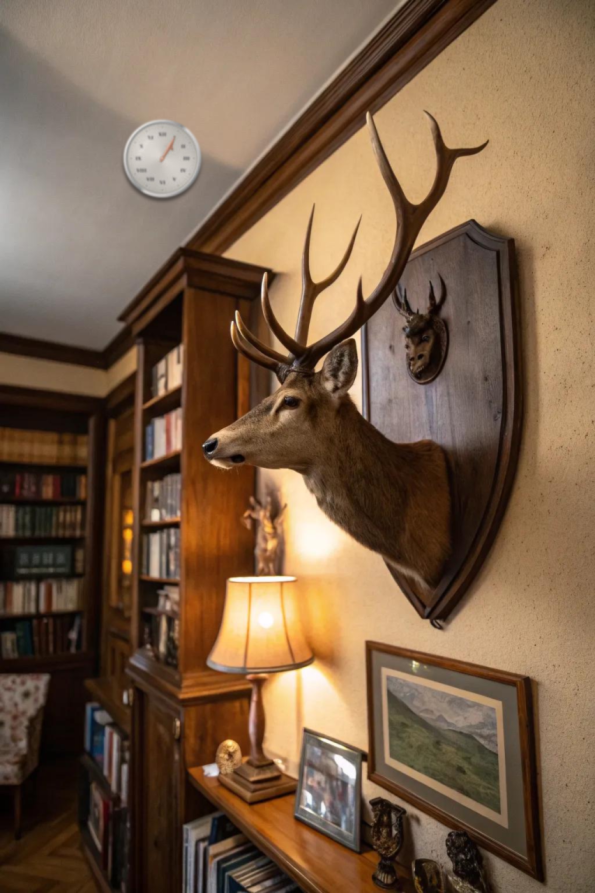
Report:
1:05
